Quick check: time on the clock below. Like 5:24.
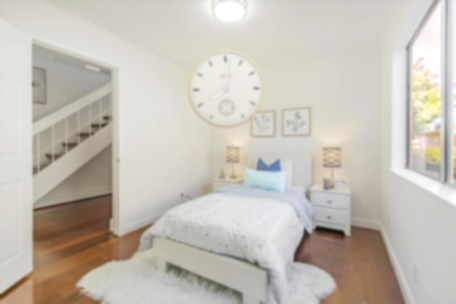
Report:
8:01
